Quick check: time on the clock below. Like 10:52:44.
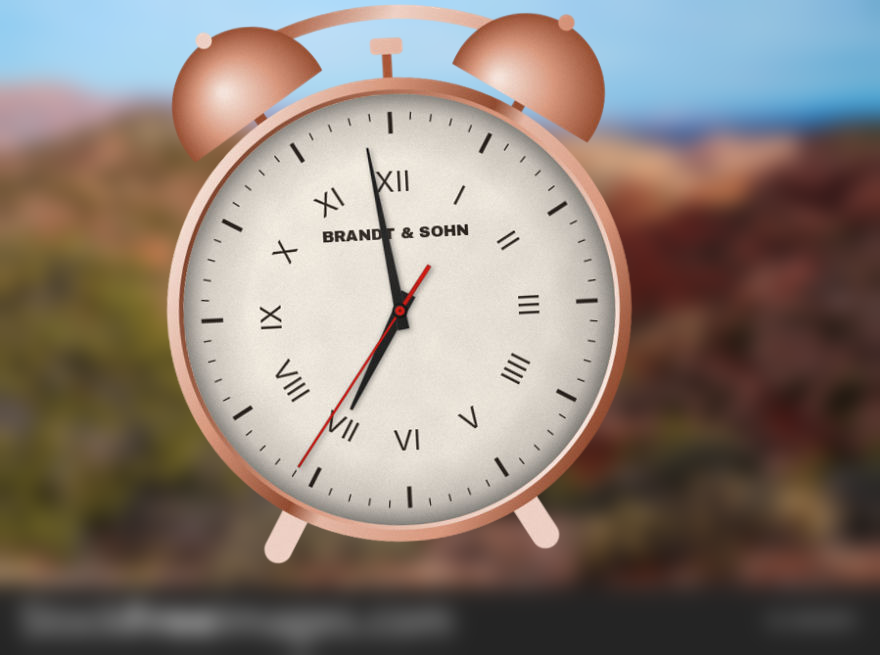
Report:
6:58:36
